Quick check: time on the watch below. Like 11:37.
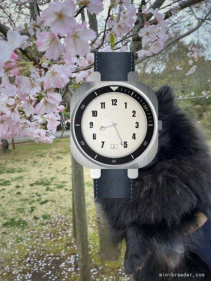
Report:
8:26
